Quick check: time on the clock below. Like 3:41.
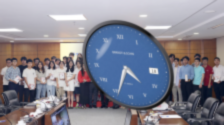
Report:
4:34
